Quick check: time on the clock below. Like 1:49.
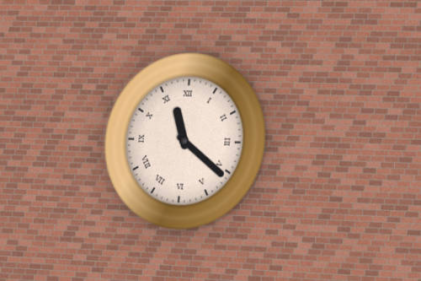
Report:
11:21
